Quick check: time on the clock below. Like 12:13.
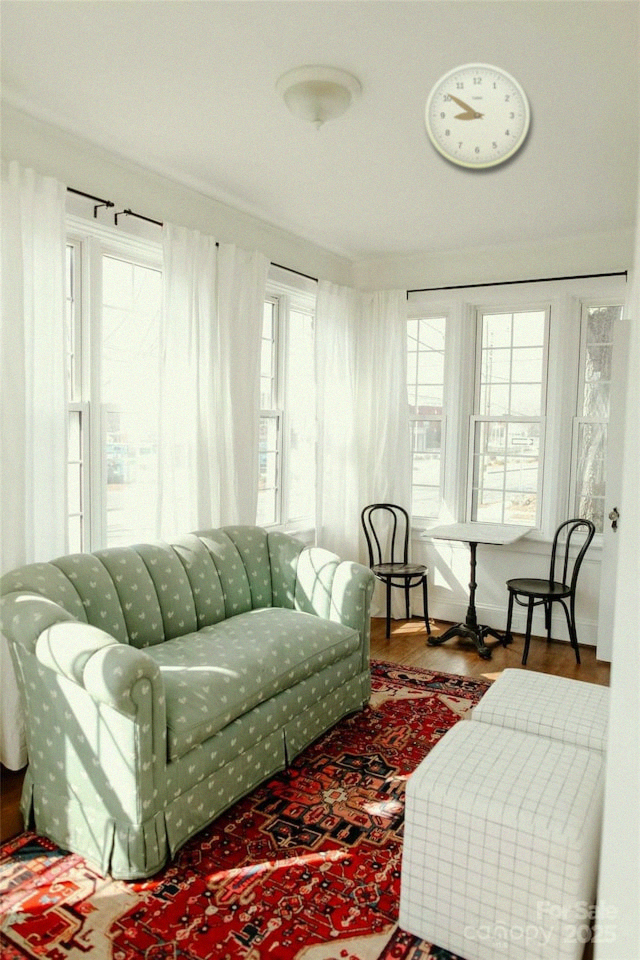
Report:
8:51
